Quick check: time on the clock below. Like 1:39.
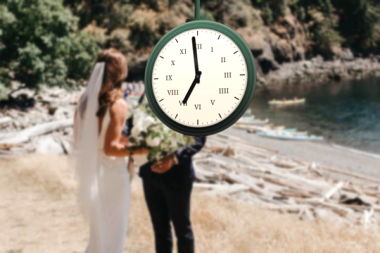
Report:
6:59
